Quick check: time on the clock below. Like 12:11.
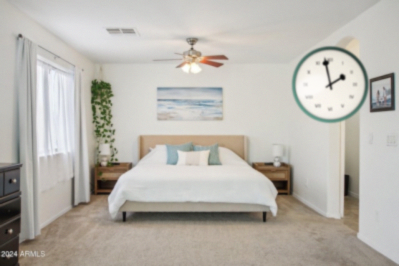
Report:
1:58
